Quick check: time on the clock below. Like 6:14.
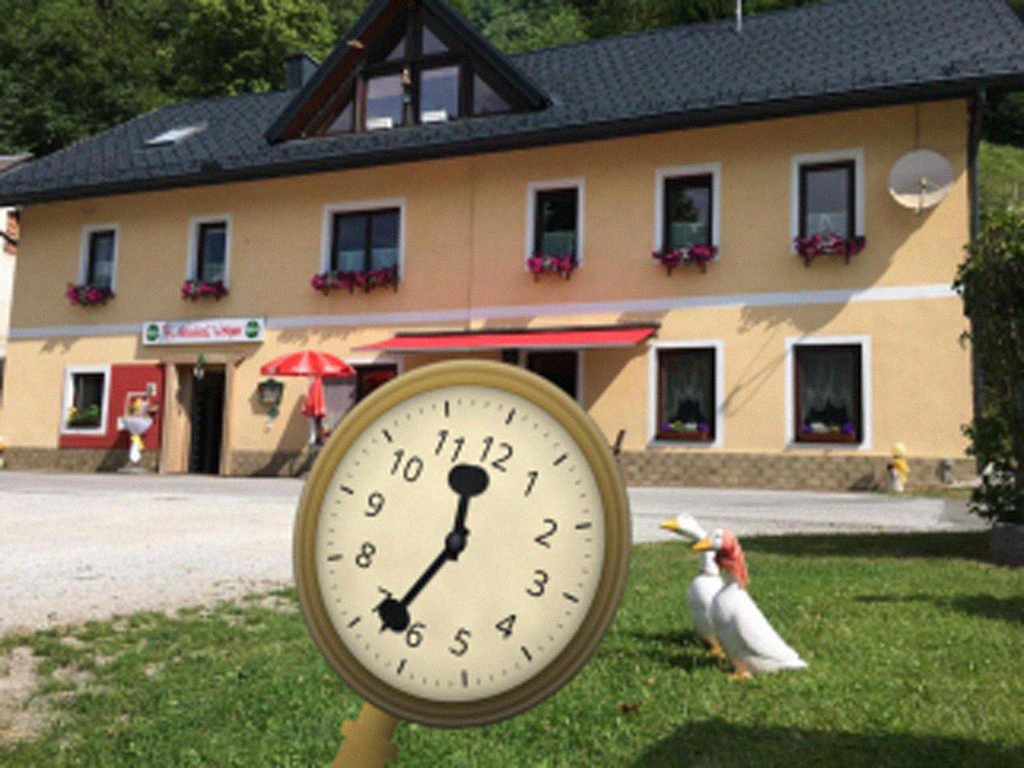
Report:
11:33
